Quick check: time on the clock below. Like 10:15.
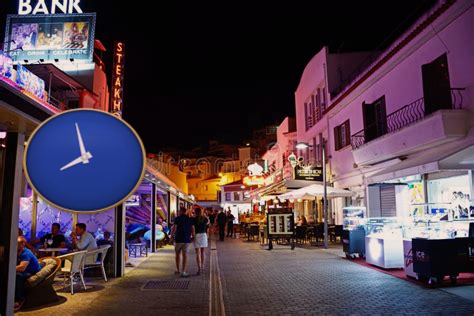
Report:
7:58
